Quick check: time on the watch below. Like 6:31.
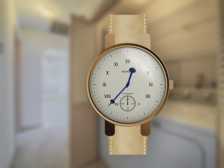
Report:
12:37
